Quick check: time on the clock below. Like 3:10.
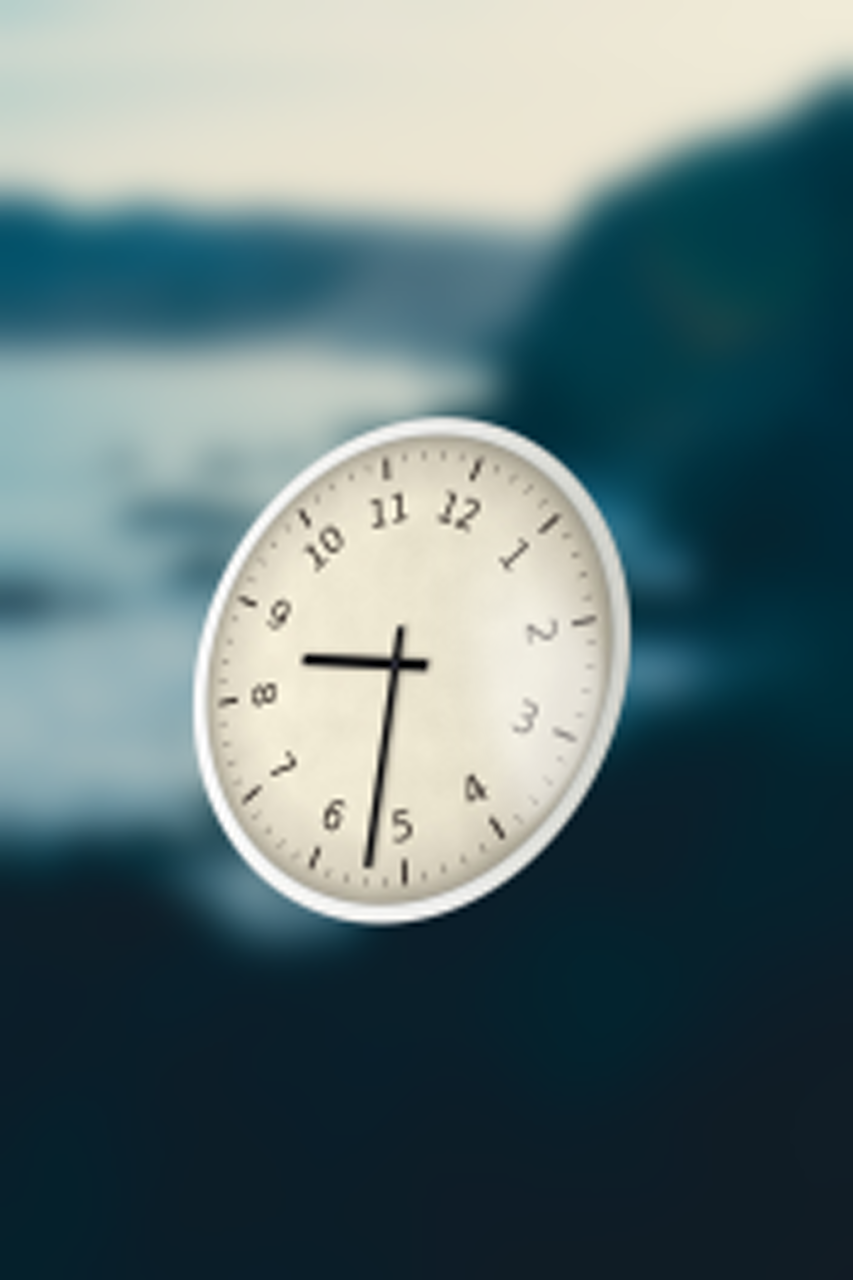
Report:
8:27
